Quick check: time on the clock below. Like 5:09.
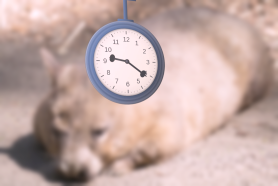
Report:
9:21
